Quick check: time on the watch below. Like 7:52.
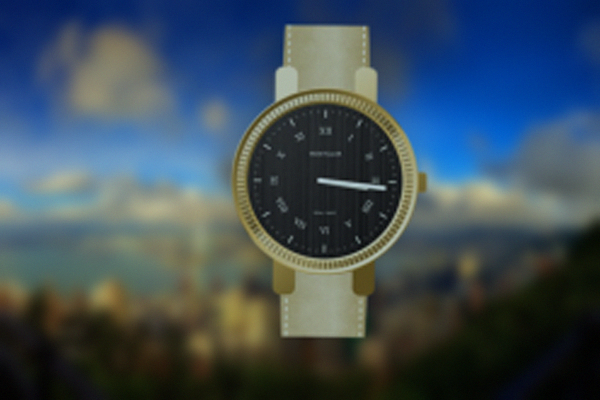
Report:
3:16
